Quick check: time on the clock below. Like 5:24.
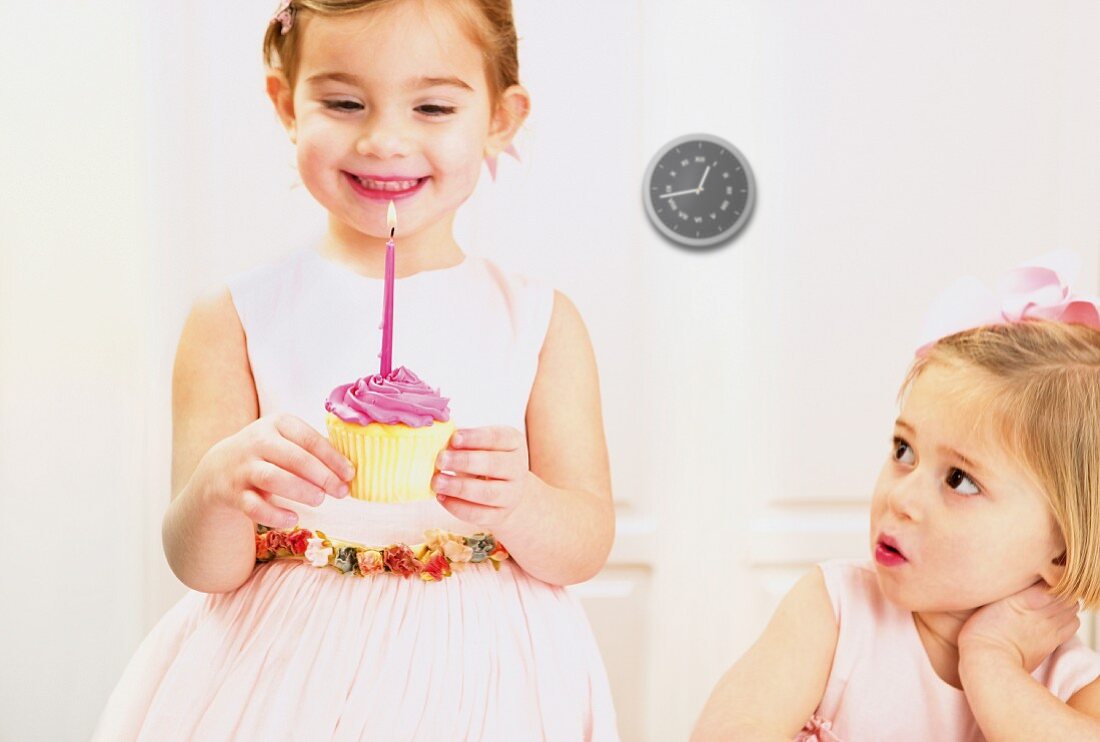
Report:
12:43
